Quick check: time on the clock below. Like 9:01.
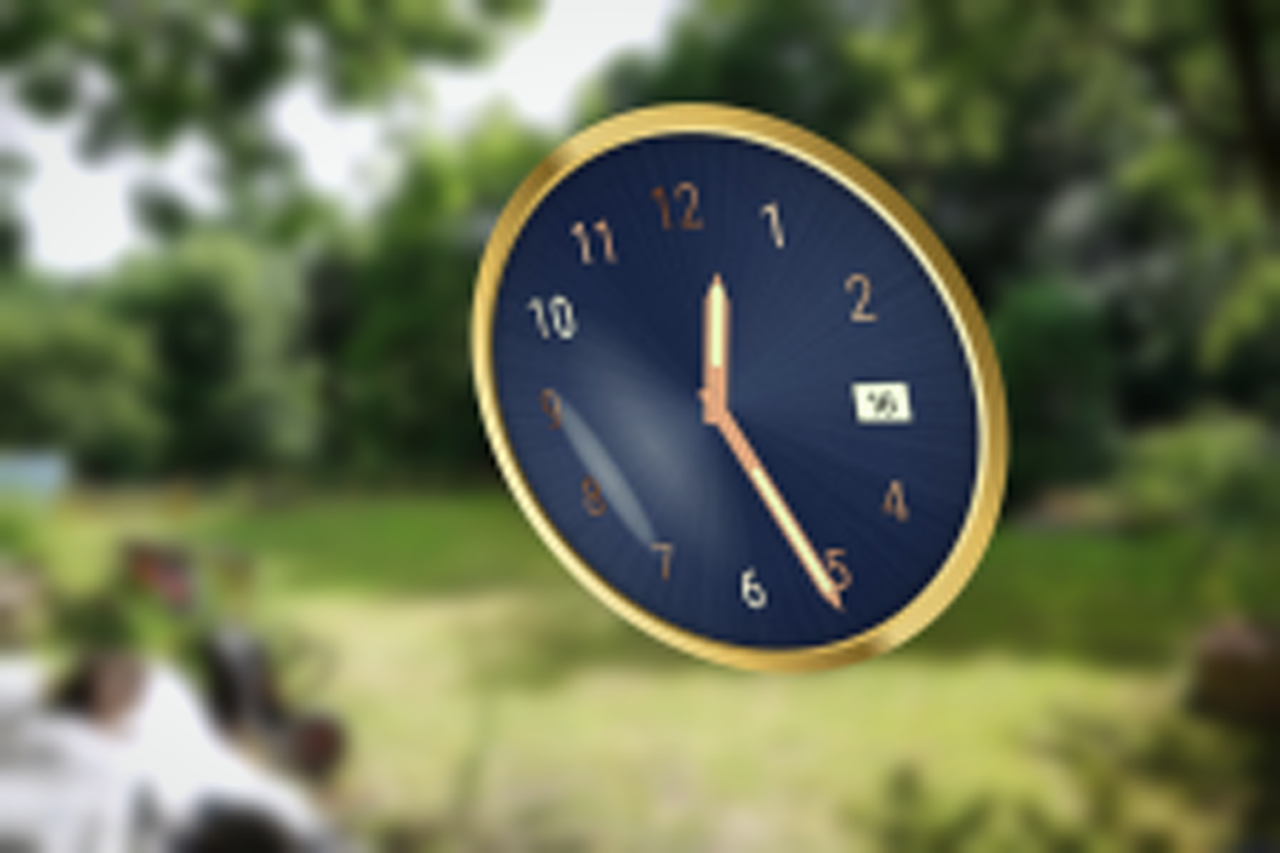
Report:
12:26
